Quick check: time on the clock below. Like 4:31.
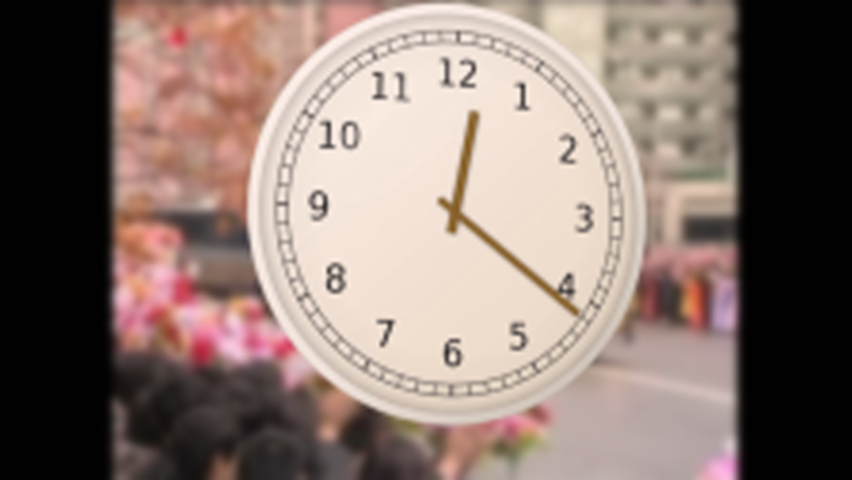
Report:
12:21
